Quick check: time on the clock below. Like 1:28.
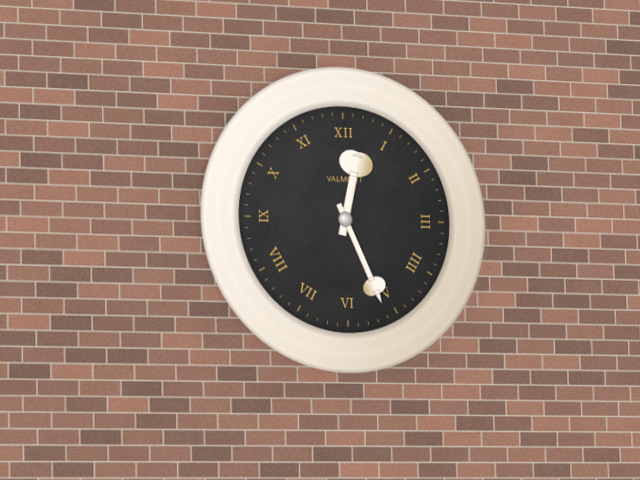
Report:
12:26
